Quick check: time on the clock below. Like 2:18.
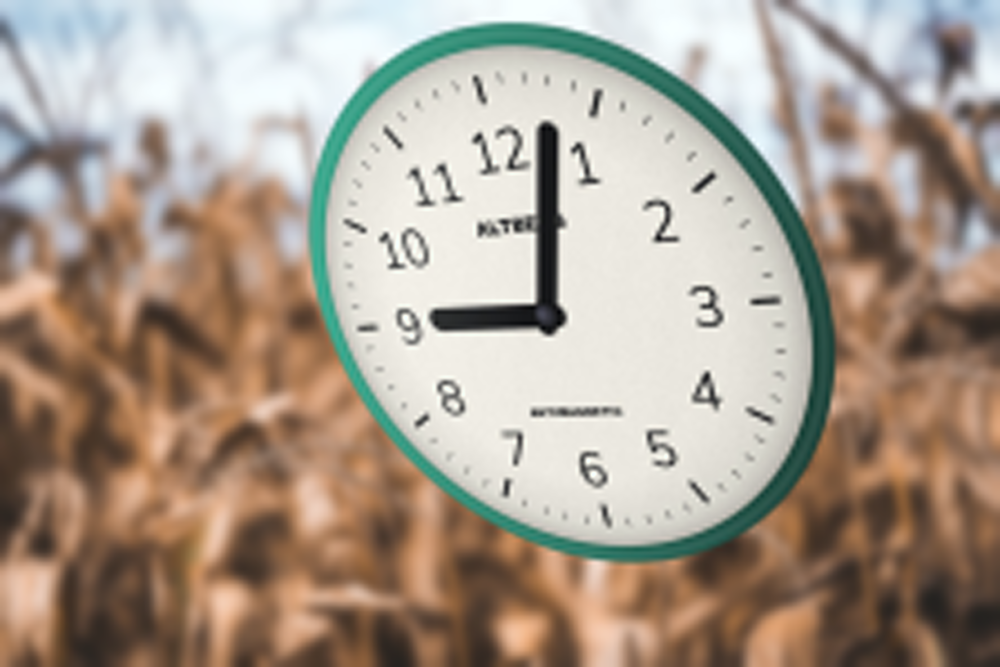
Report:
9:03
